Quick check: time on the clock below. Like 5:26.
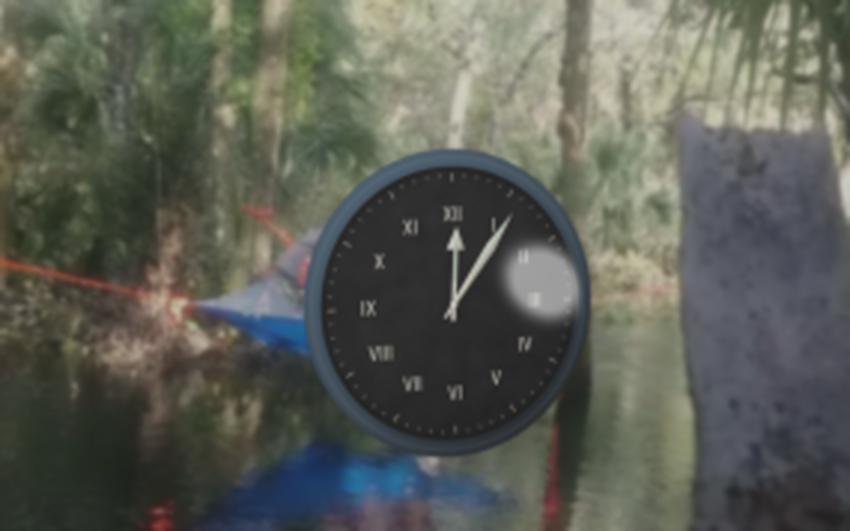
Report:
12:06
